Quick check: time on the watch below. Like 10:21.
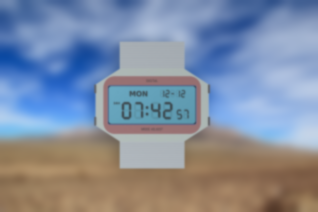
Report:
7:42
